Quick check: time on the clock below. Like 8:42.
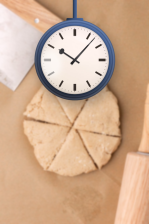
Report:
10:07
